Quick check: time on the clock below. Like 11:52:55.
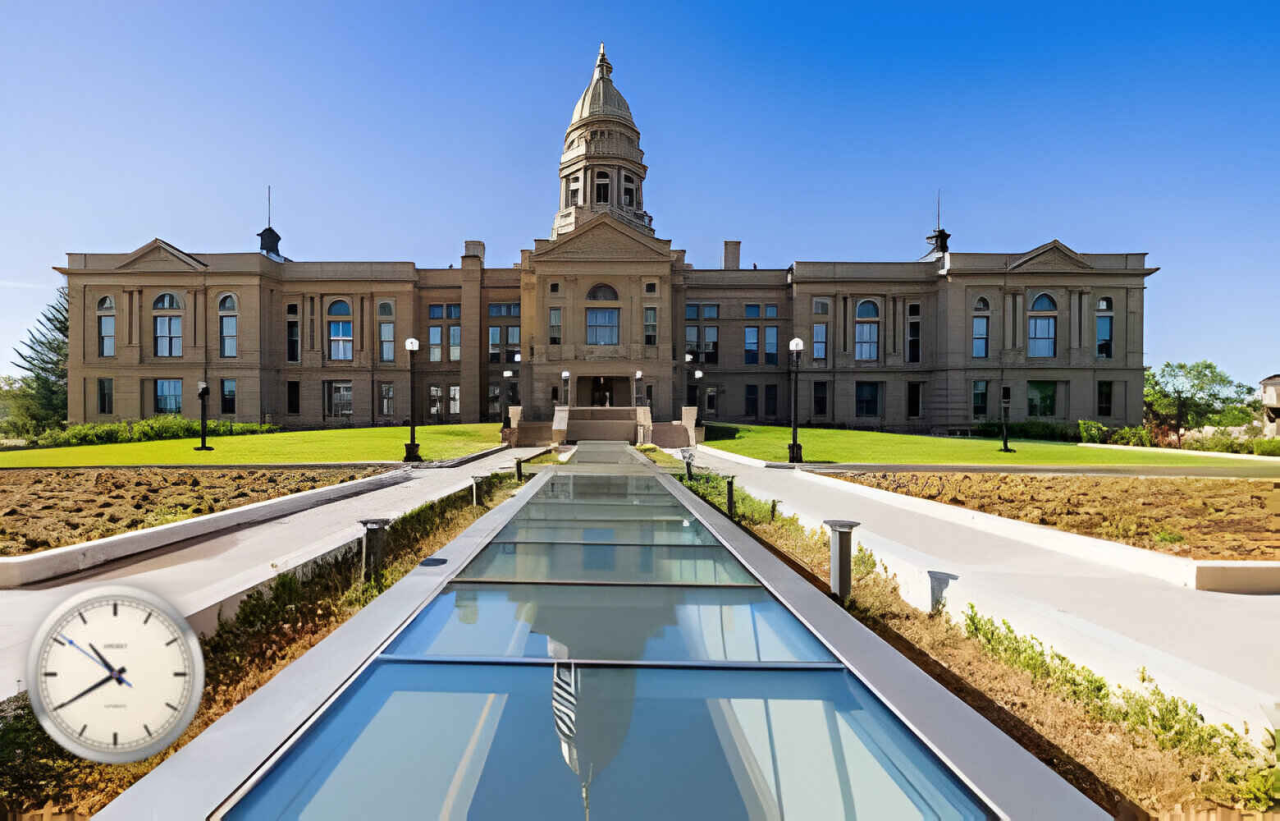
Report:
10:39:51
